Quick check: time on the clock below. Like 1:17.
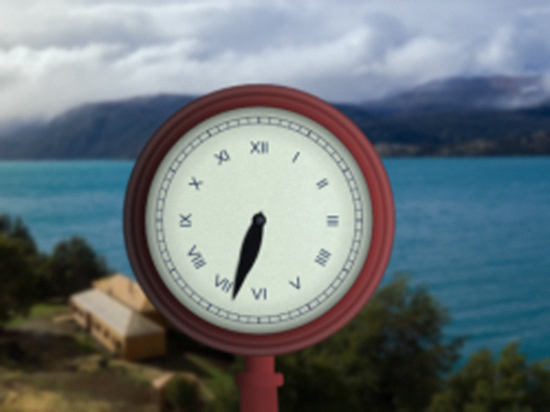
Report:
6:33
